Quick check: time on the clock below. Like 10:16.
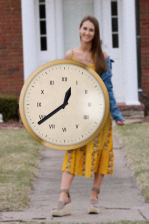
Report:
12:39
